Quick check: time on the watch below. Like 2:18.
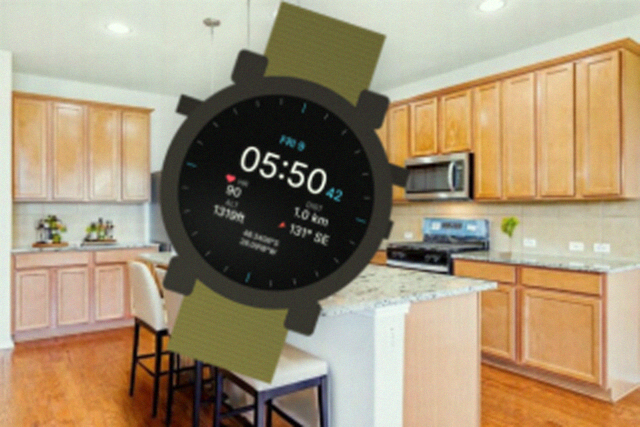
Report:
5:50
